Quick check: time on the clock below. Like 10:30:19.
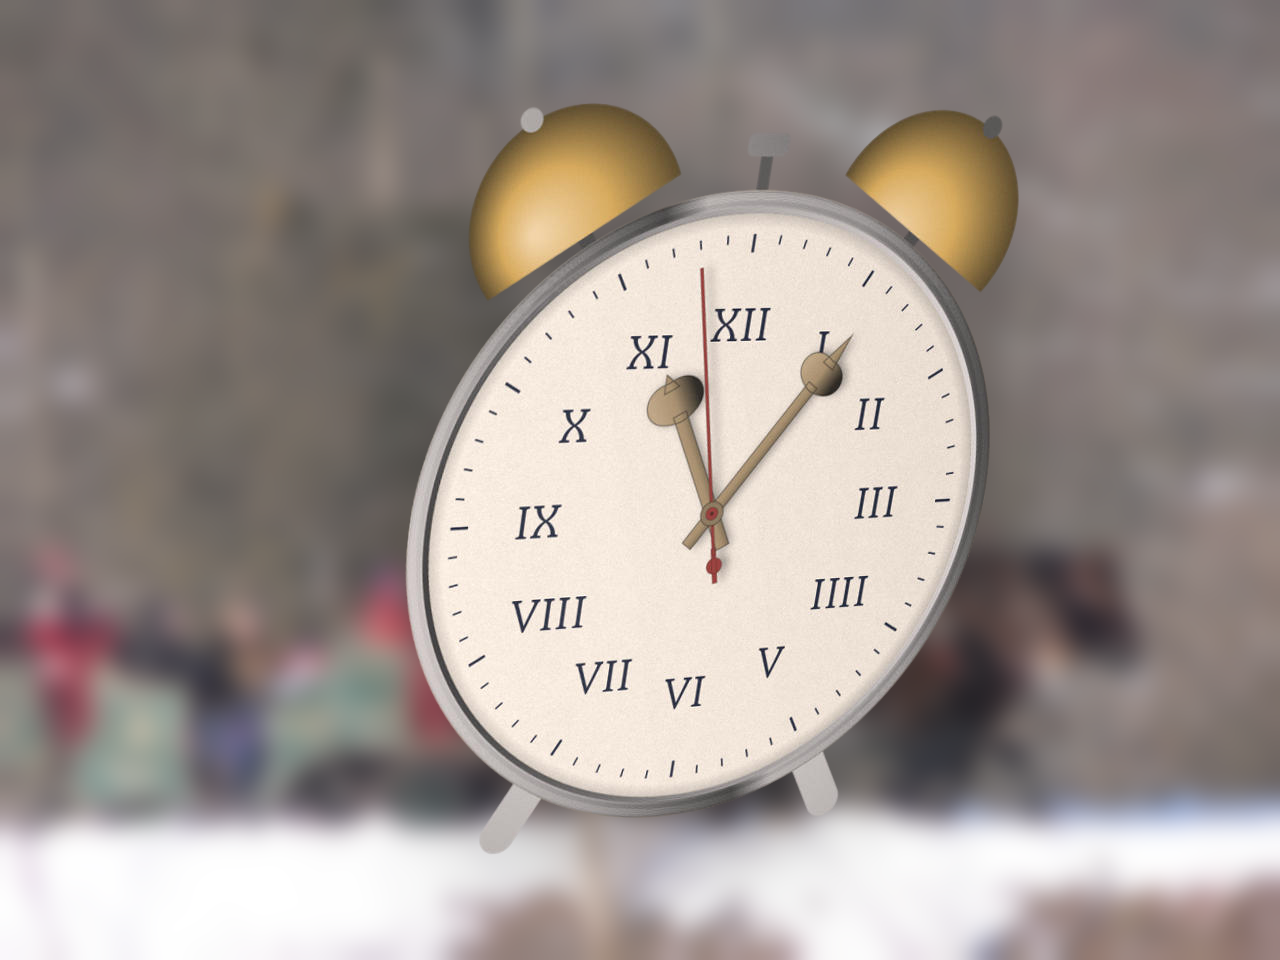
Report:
11:05:58
